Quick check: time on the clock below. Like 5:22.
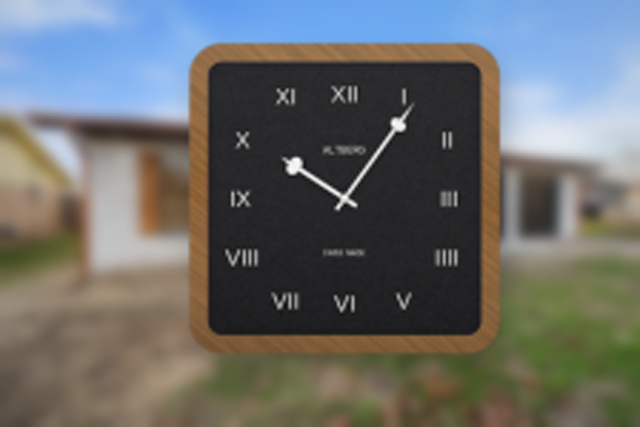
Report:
10:06
